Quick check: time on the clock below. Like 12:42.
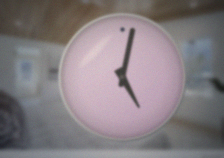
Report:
5:02
